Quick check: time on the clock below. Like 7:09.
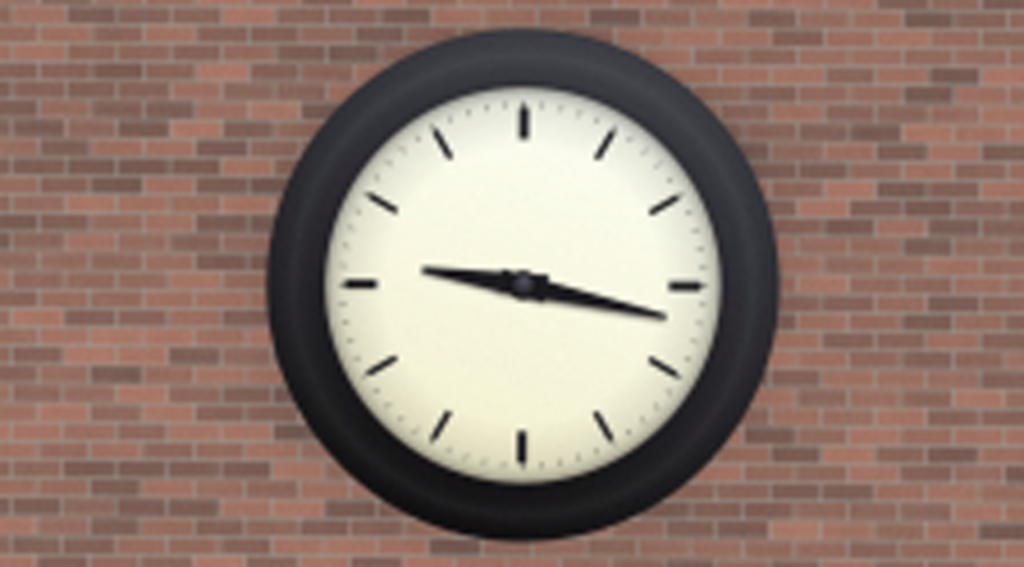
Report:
9:17
